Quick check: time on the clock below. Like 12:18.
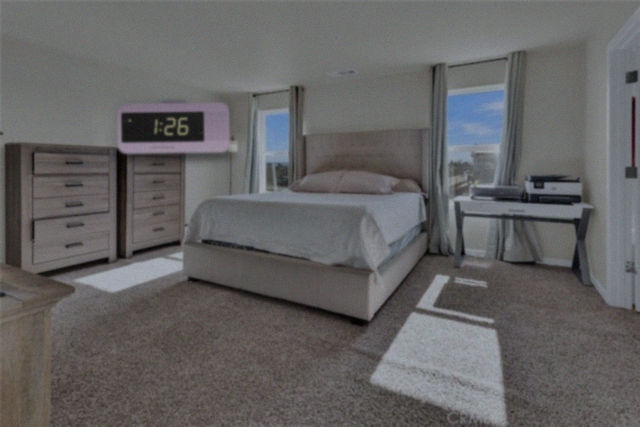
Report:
1:26
